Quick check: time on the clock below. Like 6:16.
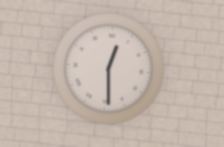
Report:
12:29
